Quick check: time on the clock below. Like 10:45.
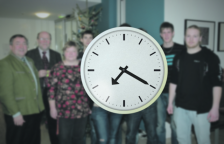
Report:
7:20
